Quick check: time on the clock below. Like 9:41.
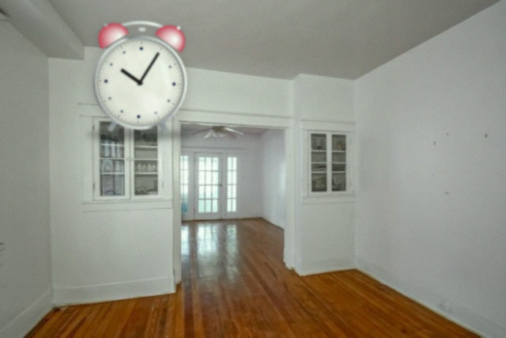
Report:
10:05
